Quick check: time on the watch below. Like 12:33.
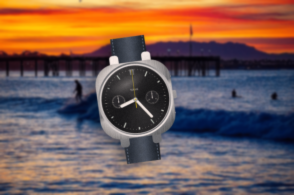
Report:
8:24
